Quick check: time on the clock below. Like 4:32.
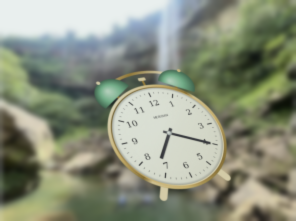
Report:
7:20
